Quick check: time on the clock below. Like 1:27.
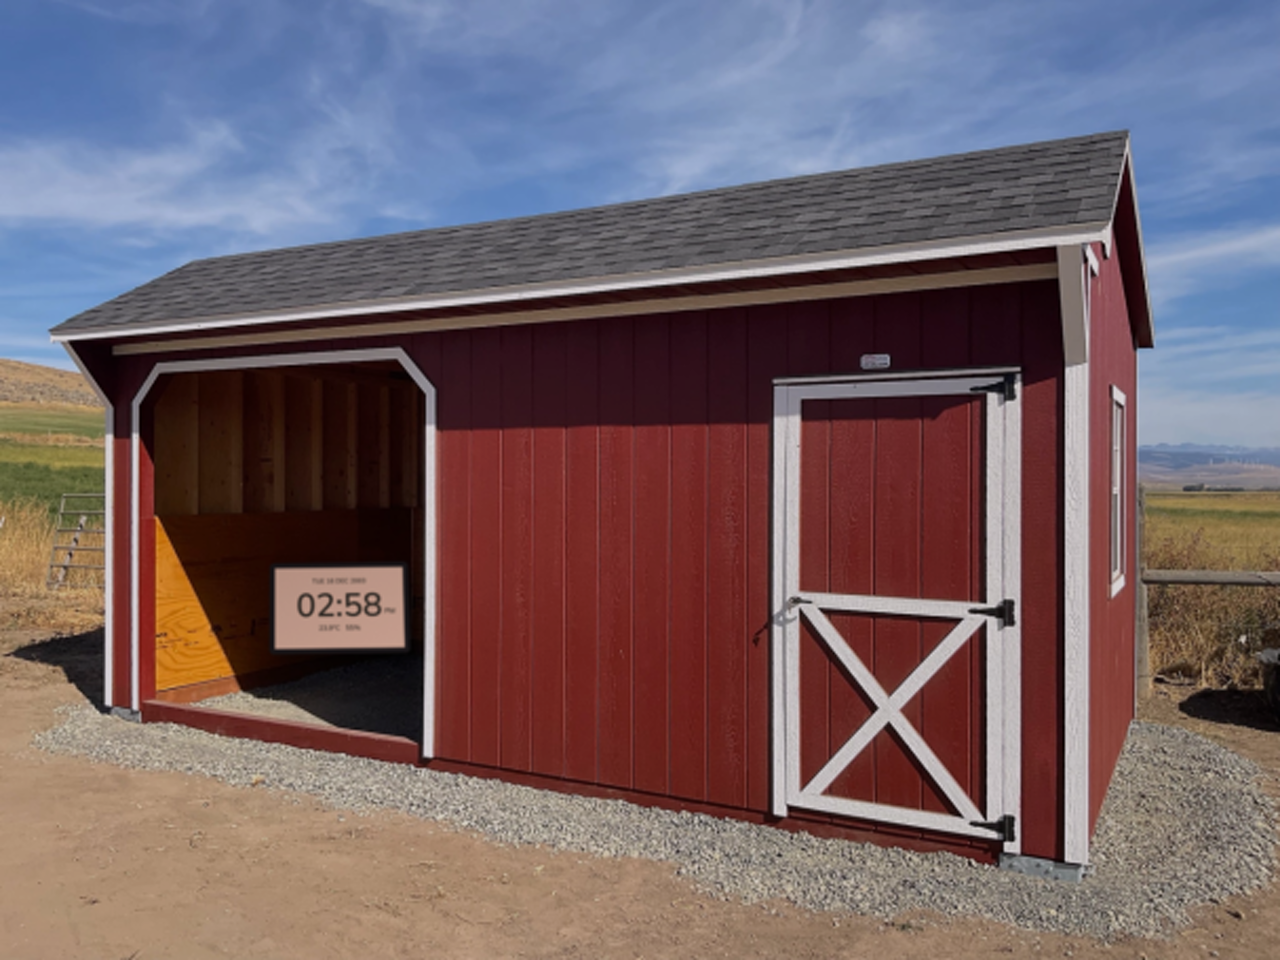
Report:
2:58
